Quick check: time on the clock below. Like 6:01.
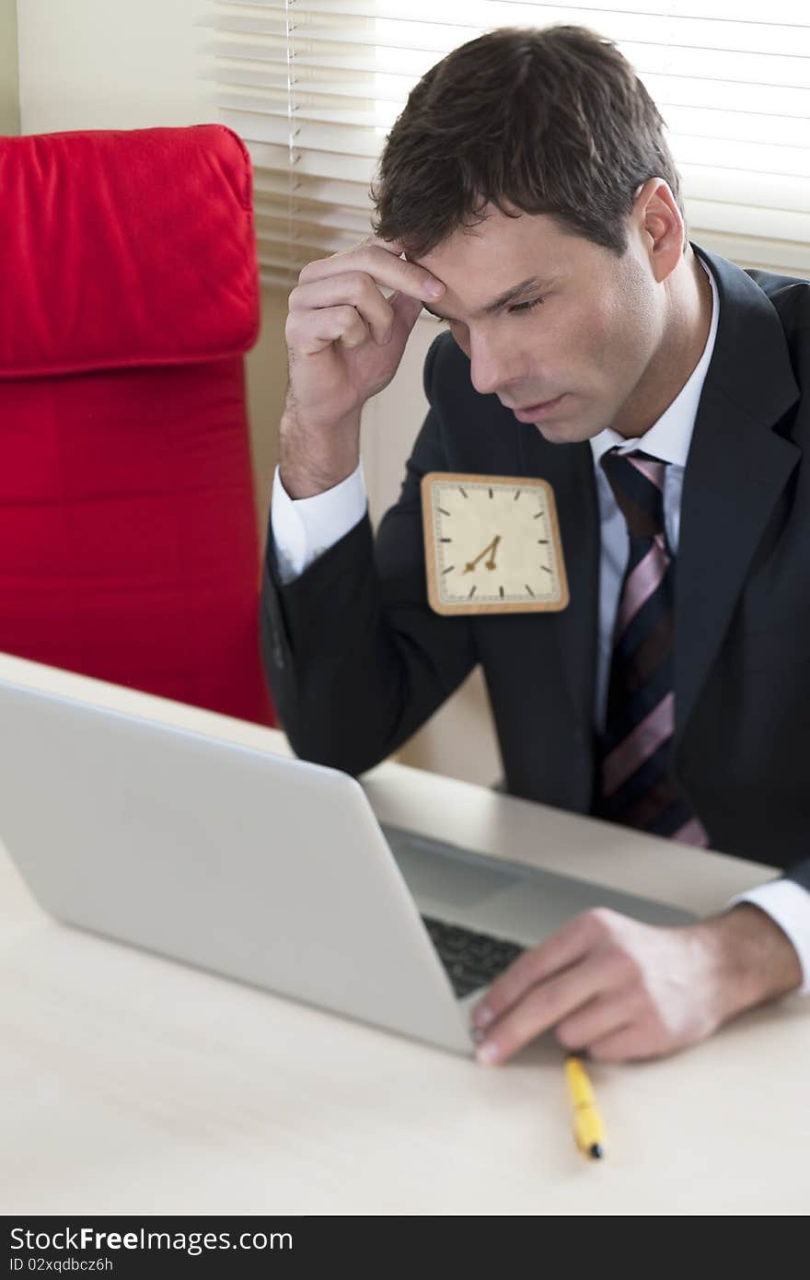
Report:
6:38
